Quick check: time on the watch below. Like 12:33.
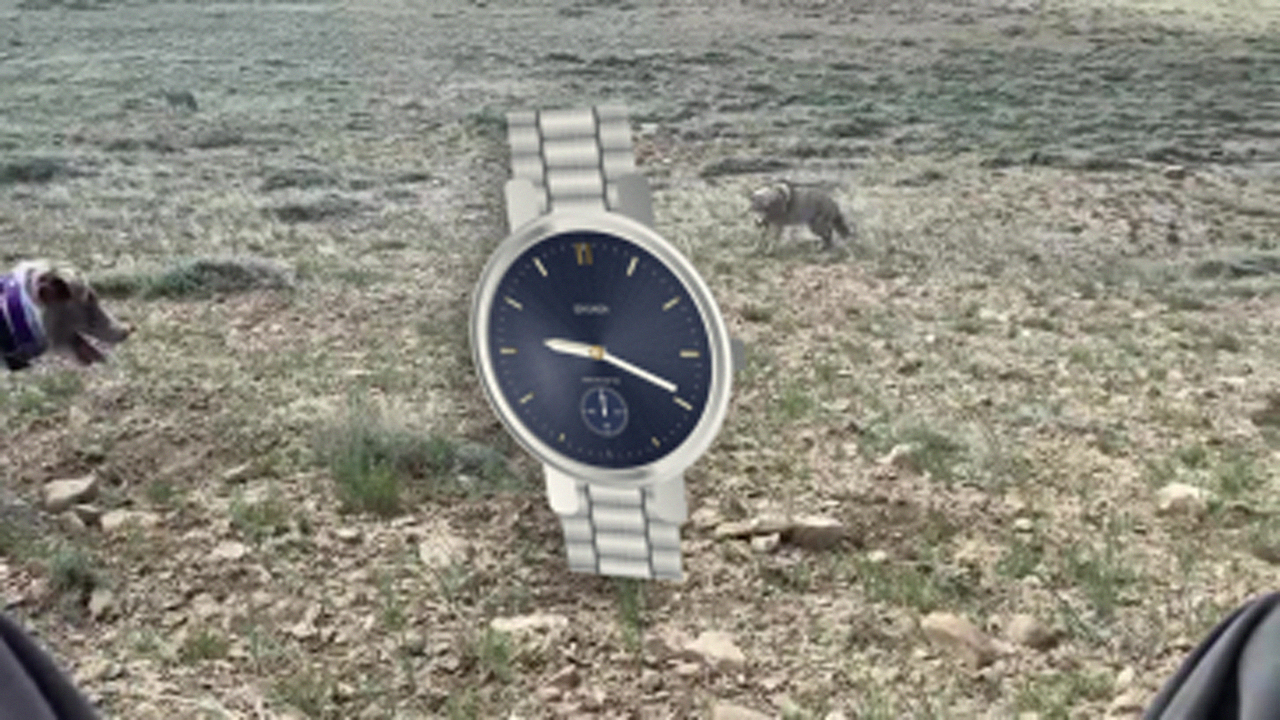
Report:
9:19
